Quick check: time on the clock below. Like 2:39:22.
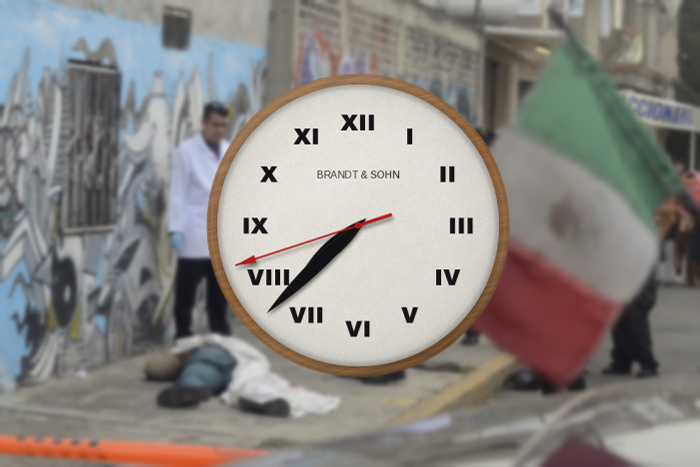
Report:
7:37:42
